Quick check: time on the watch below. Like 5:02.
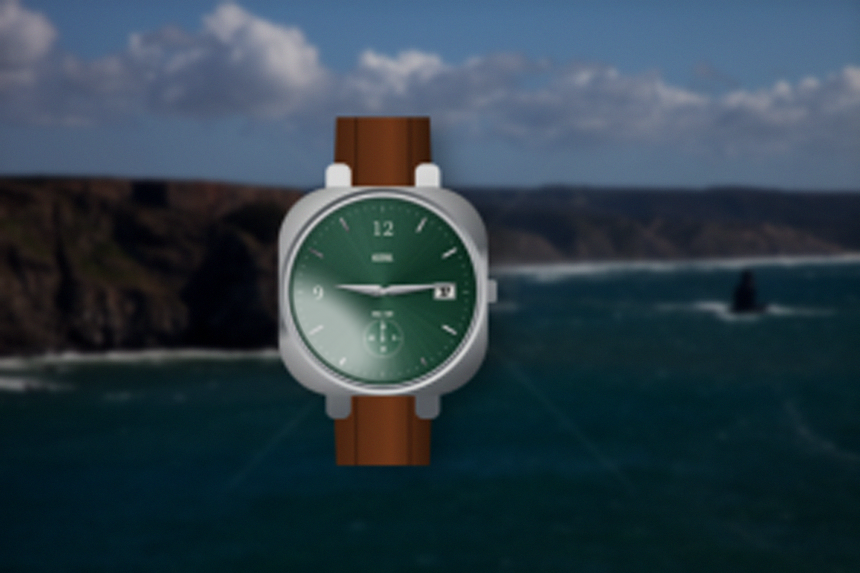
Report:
9:14
